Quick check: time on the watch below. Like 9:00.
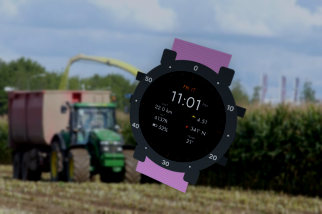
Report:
11:01
